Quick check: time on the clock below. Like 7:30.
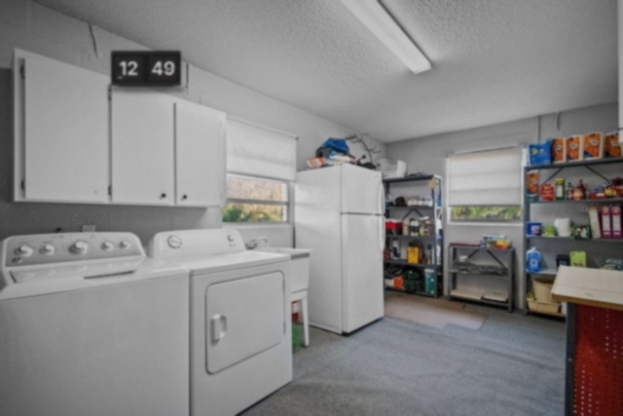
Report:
12:49
